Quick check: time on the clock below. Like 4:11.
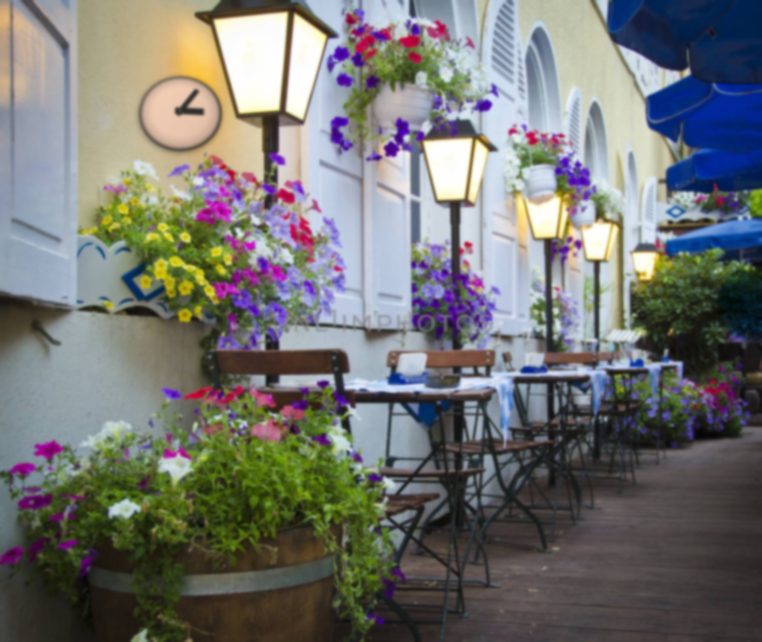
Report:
3:06
